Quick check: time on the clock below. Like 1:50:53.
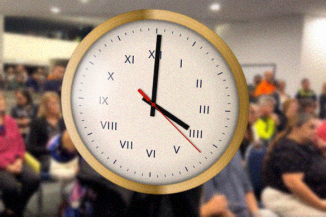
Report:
4:00:22
